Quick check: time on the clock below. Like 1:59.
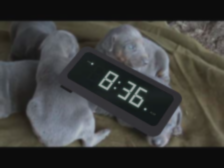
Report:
8:36
